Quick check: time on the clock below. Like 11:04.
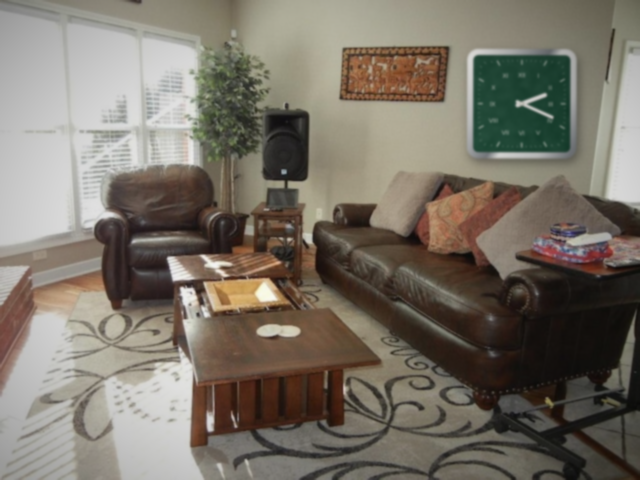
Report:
2:19
